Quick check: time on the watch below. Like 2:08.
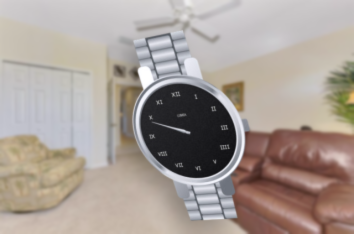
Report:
9:49
